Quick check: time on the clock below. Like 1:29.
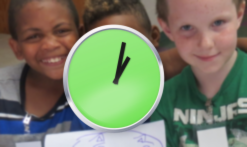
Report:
1:02
